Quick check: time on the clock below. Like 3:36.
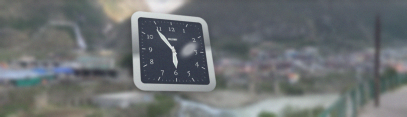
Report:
5:54
